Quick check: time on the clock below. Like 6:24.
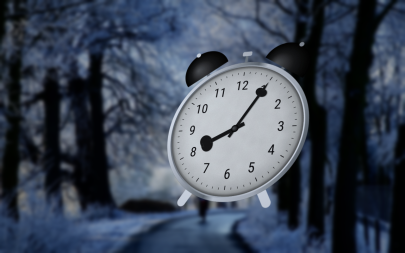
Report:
8:05
